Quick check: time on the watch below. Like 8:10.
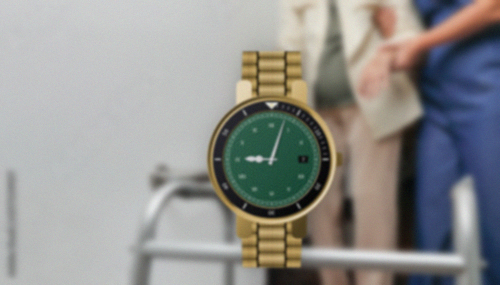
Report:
9:03
